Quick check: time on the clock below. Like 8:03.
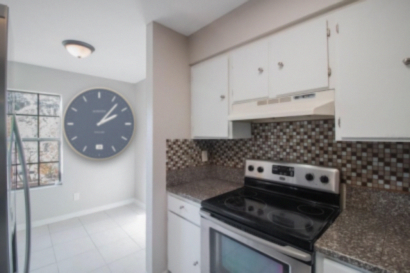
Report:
2:07
